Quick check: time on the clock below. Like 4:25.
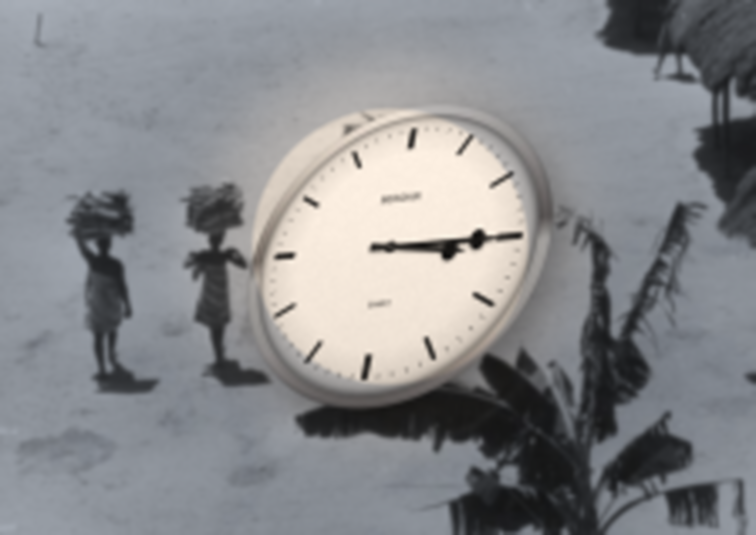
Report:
3:15
